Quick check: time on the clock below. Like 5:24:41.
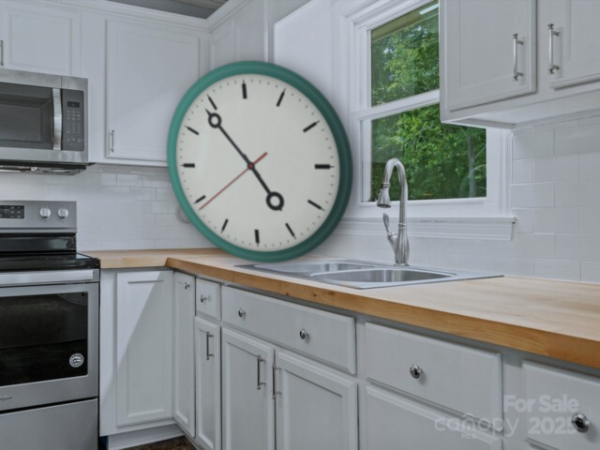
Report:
4:53:39
